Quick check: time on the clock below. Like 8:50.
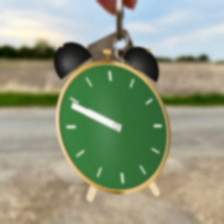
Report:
9:49
